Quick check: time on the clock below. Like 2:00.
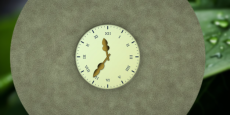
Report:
11:36
